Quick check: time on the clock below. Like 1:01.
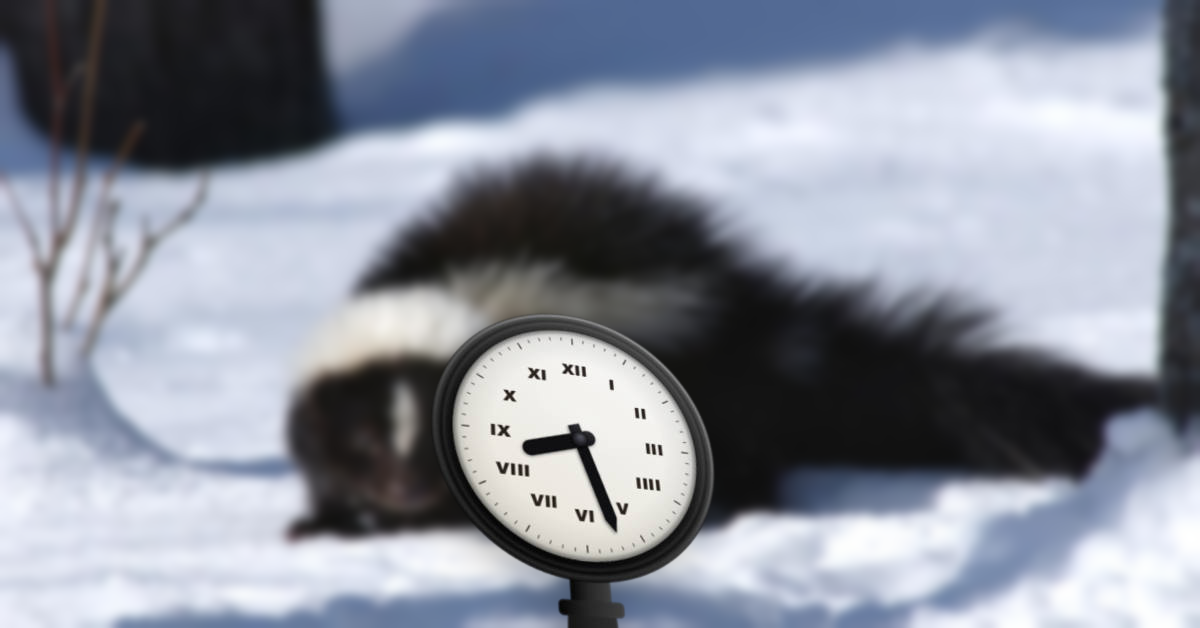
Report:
8:27
